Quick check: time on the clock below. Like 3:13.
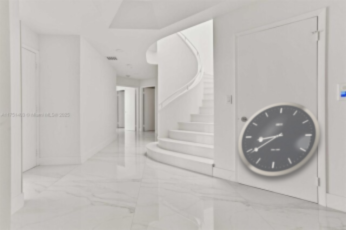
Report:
8:39
